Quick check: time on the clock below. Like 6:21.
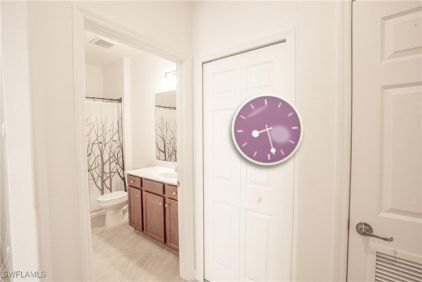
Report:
8:28
